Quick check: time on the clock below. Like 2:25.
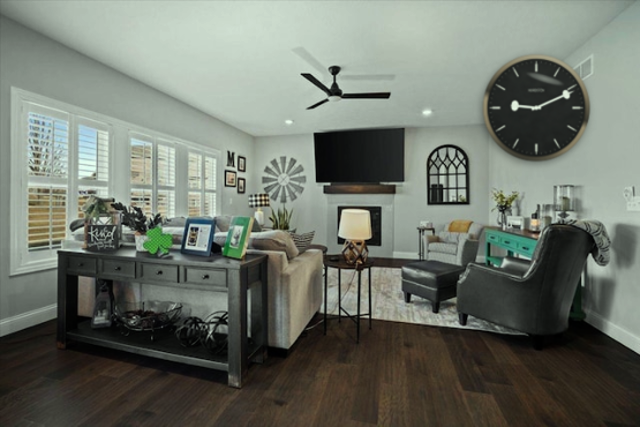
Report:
9:11
